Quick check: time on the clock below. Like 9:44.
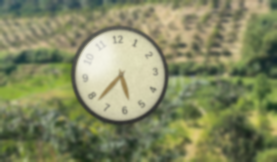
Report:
5:38
